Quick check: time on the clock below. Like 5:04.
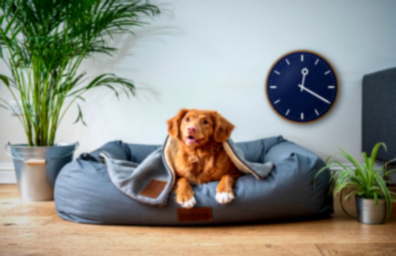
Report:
12:20
